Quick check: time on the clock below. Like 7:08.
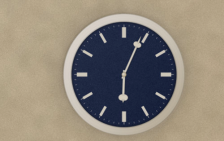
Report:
6:04
